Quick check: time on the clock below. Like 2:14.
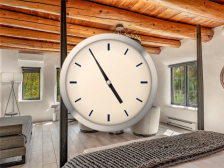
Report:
4:55
